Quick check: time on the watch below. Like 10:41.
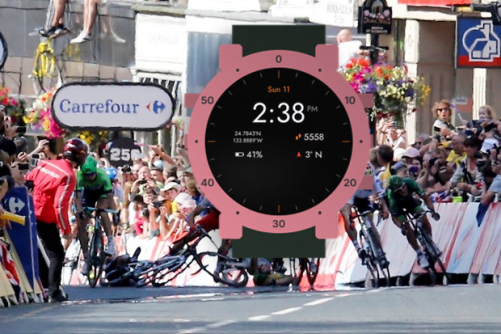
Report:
2:38
